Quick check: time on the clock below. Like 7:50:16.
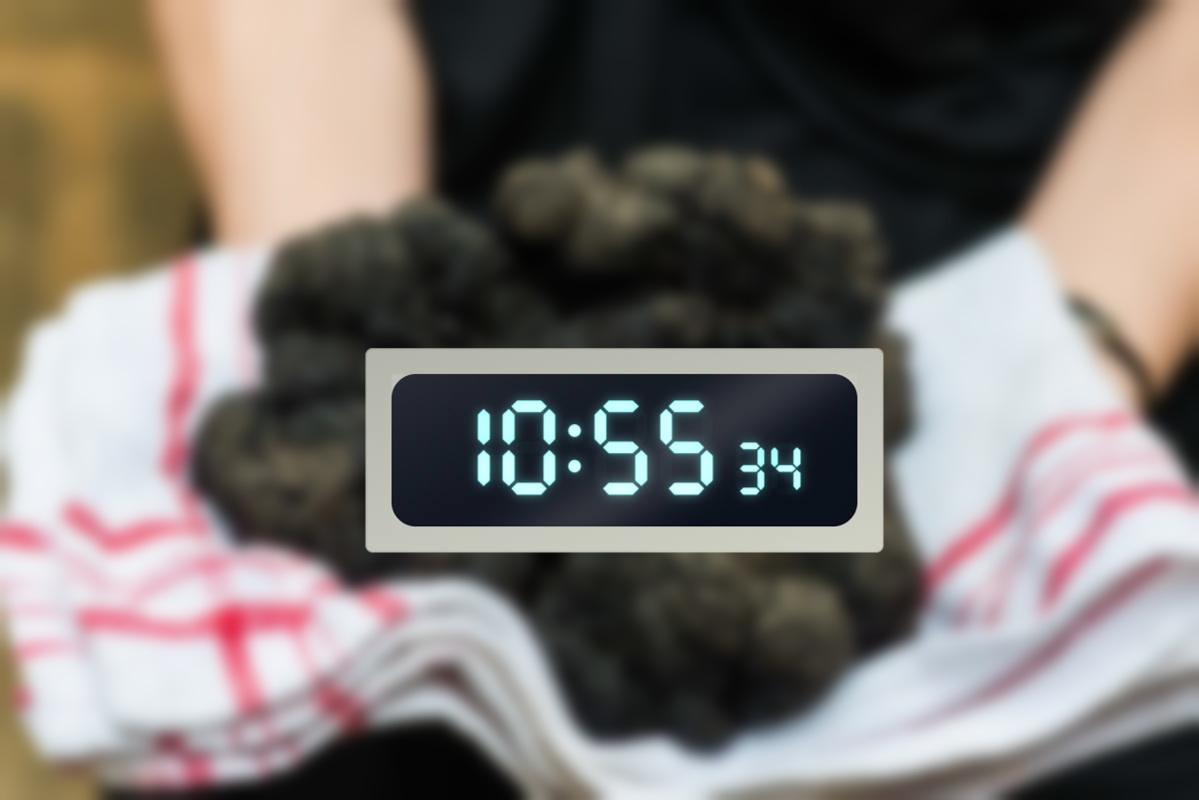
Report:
10:55:34
